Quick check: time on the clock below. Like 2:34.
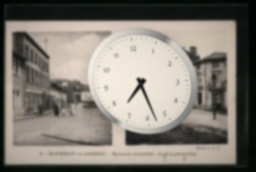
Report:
7:28
